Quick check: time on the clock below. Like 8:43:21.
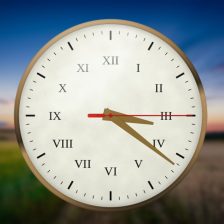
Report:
3:21:15
